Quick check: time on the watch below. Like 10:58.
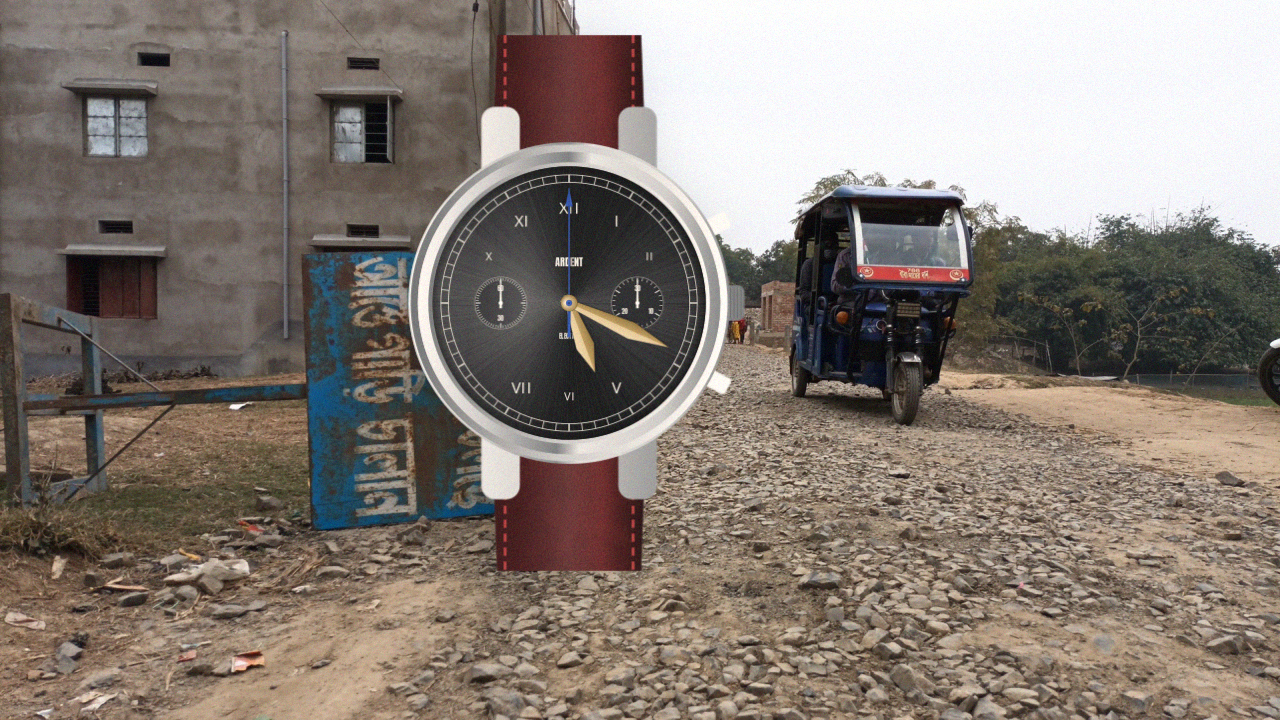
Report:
5:19
